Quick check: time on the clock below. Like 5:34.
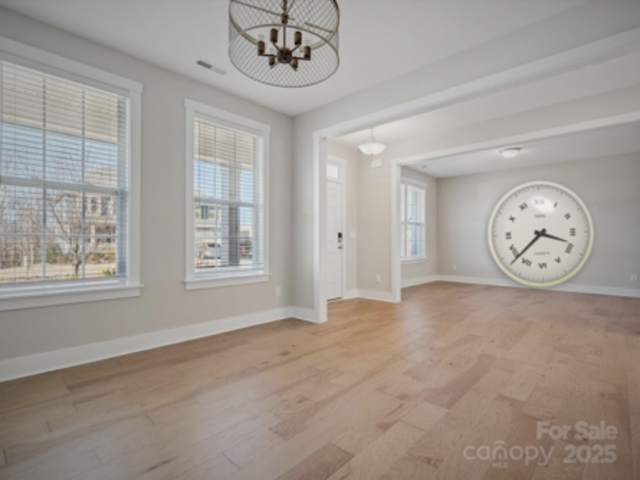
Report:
3:38
